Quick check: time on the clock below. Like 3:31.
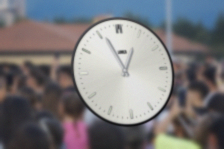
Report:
12:56
